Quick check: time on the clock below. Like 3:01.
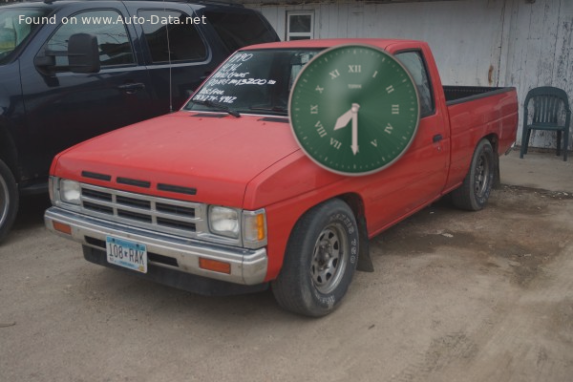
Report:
7:30
